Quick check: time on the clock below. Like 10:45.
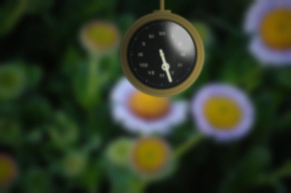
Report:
5:27
